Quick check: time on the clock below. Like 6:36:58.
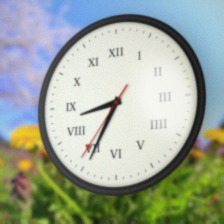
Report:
8:34:36
